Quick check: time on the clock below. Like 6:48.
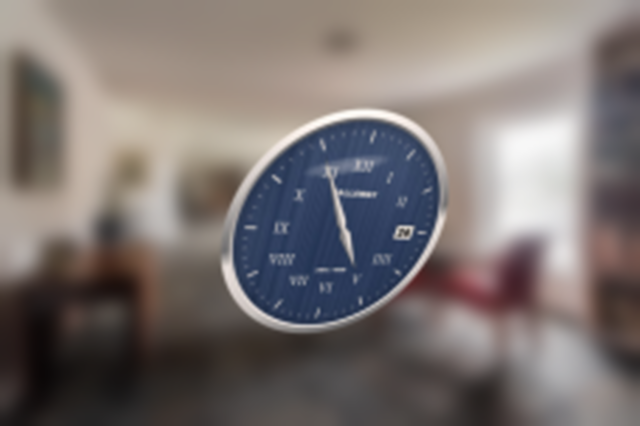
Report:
4:55
